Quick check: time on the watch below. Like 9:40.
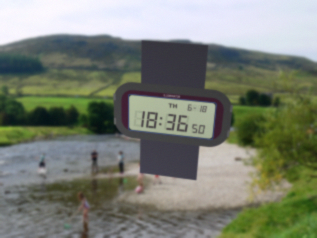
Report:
18:36
